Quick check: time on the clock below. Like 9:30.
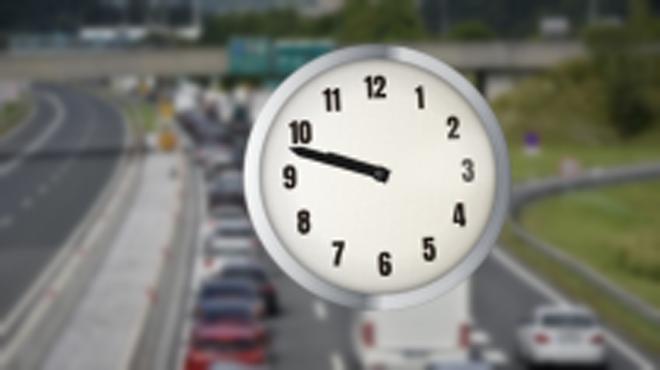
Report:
9:48
